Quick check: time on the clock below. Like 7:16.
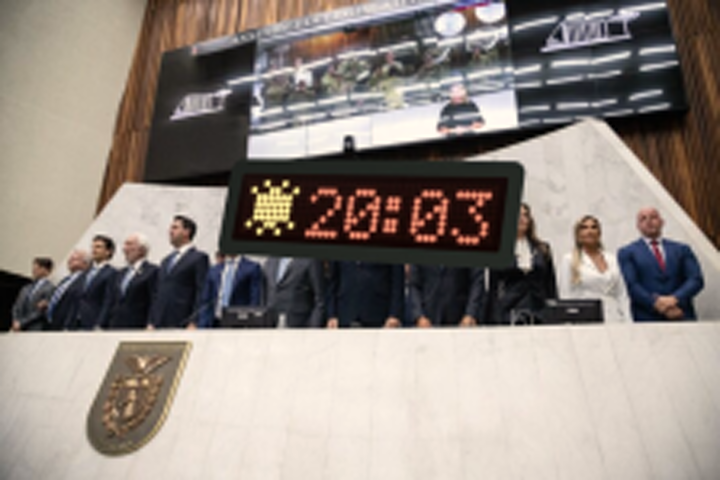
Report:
20:03
